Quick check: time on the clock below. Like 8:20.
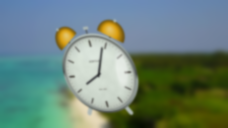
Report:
8:04
